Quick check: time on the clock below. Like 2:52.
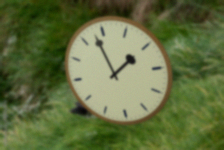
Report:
1:58
